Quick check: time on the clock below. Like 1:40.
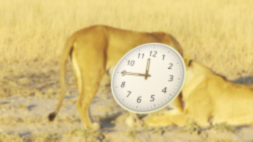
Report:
11:45
